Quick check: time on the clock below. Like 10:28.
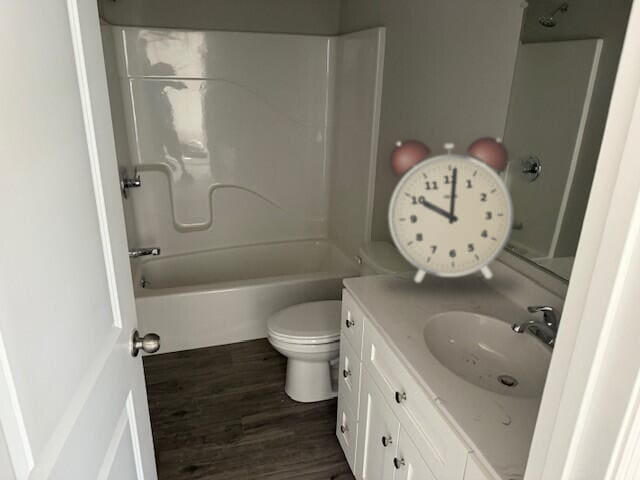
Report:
10:01
